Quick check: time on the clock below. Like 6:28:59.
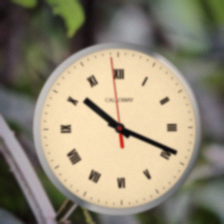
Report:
10:18:59
